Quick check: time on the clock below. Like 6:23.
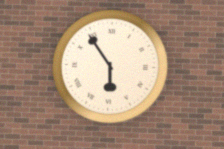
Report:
5:54
